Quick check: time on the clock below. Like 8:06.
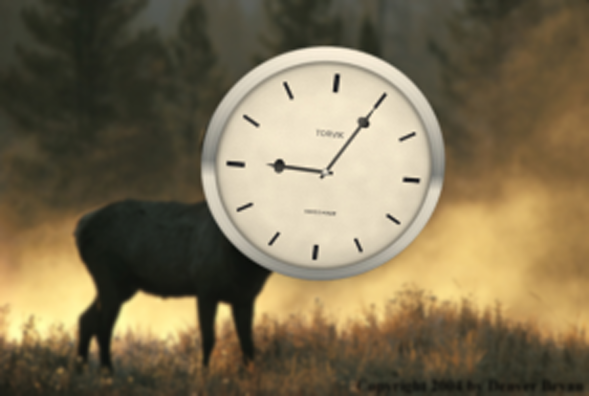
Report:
9:05
